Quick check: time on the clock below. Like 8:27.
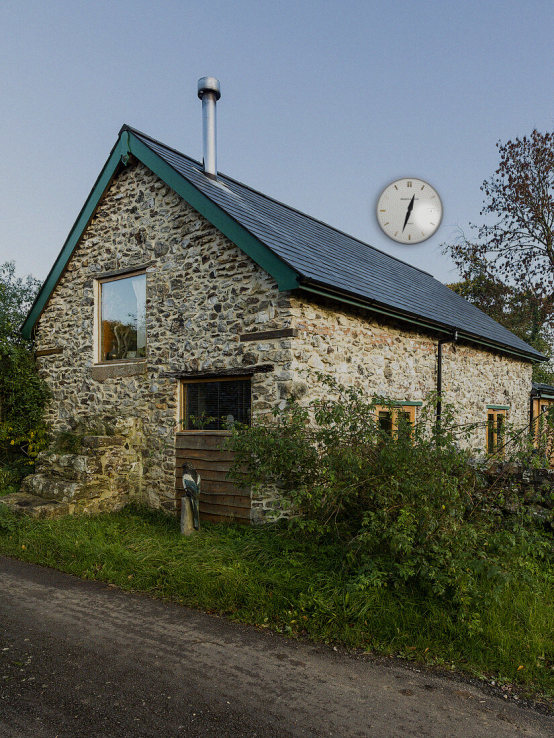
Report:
12:33
